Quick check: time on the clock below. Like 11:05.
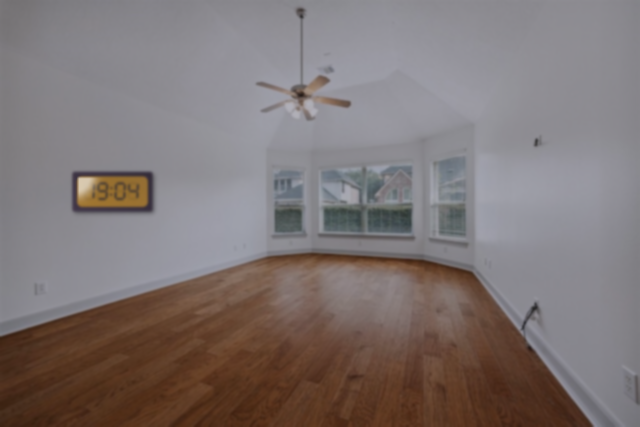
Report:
19:04
